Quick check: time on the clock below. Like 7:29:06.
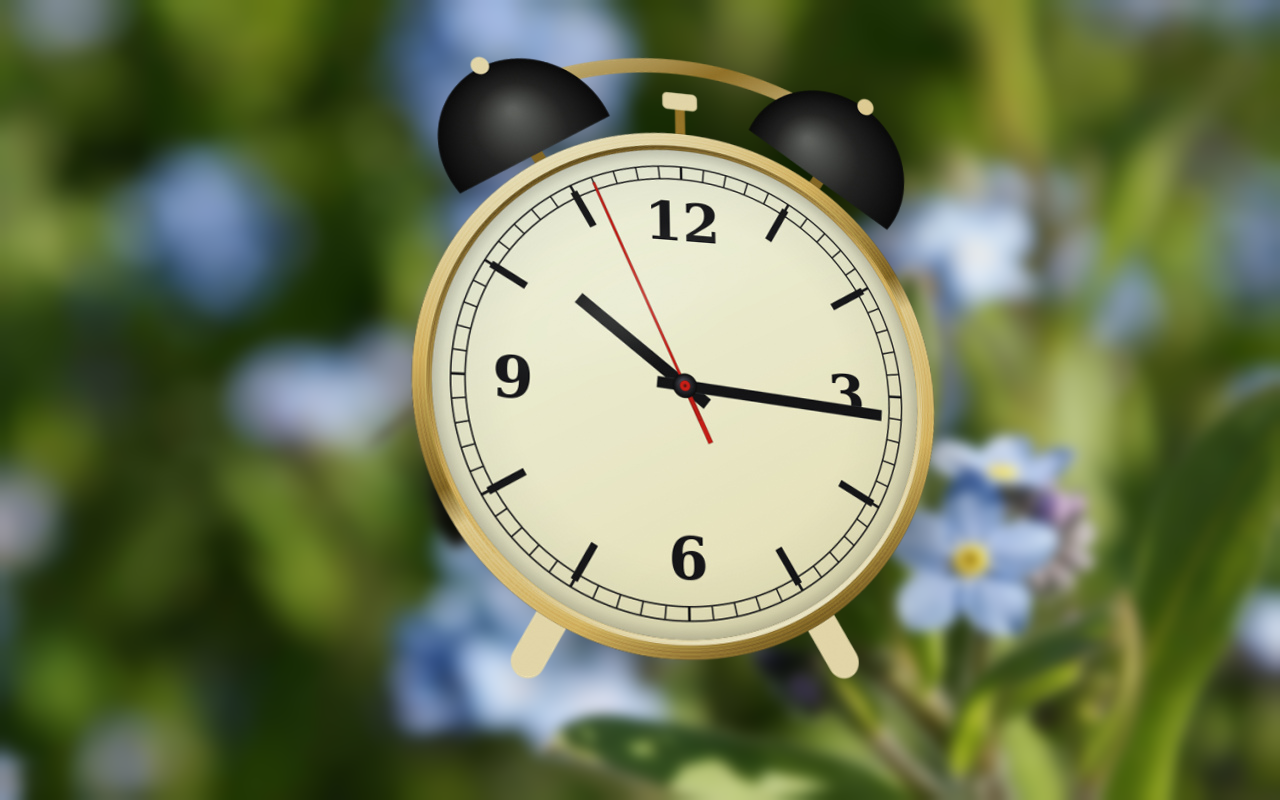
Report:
10:15:56
